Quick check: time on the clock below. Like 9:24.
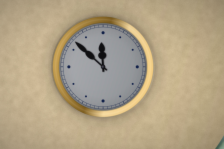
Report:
11:52
